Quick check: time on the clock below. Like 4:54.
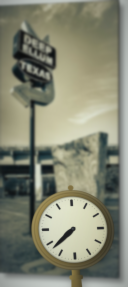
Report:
7:38
